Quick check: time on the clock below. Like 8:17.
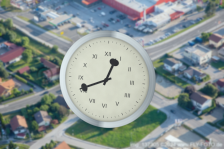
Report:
12:41
